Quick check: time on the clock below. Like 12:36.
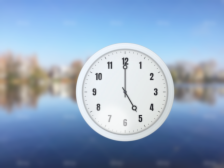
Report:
5:00
